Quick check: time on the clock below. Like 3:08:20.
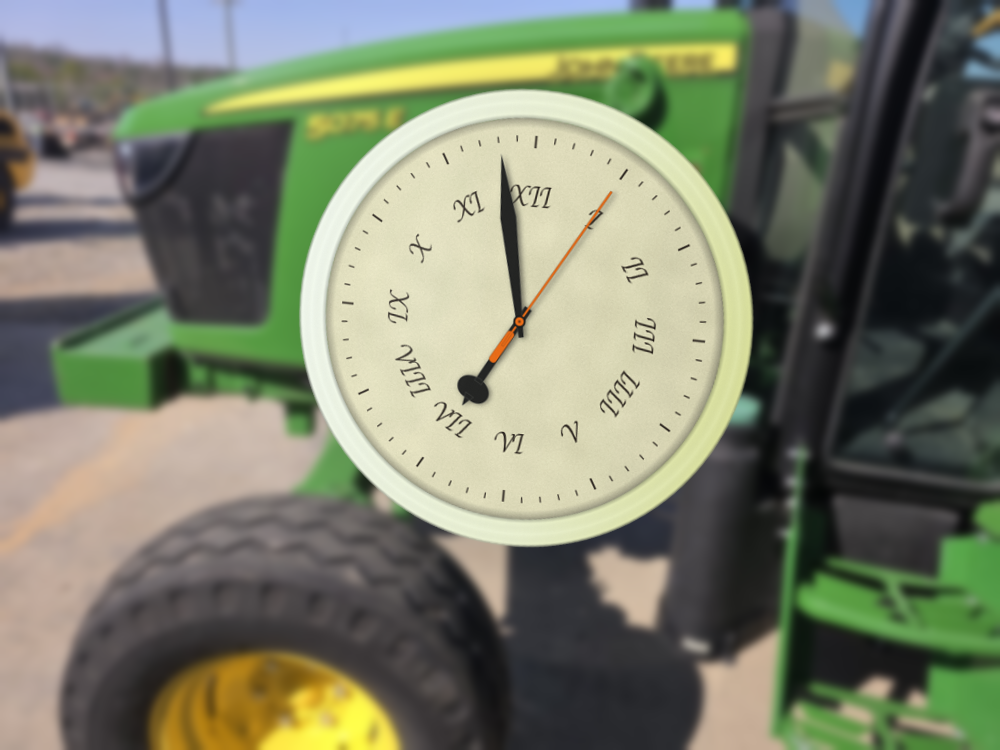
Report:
6:58:05
